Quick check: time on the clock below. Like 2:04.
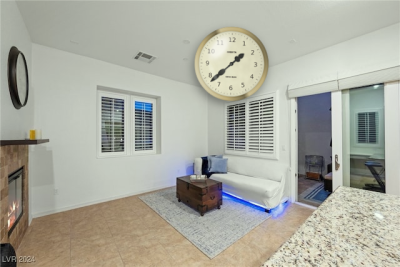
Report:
1:38
